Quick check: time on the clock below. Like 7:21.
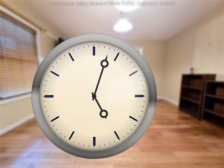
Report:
5:03
